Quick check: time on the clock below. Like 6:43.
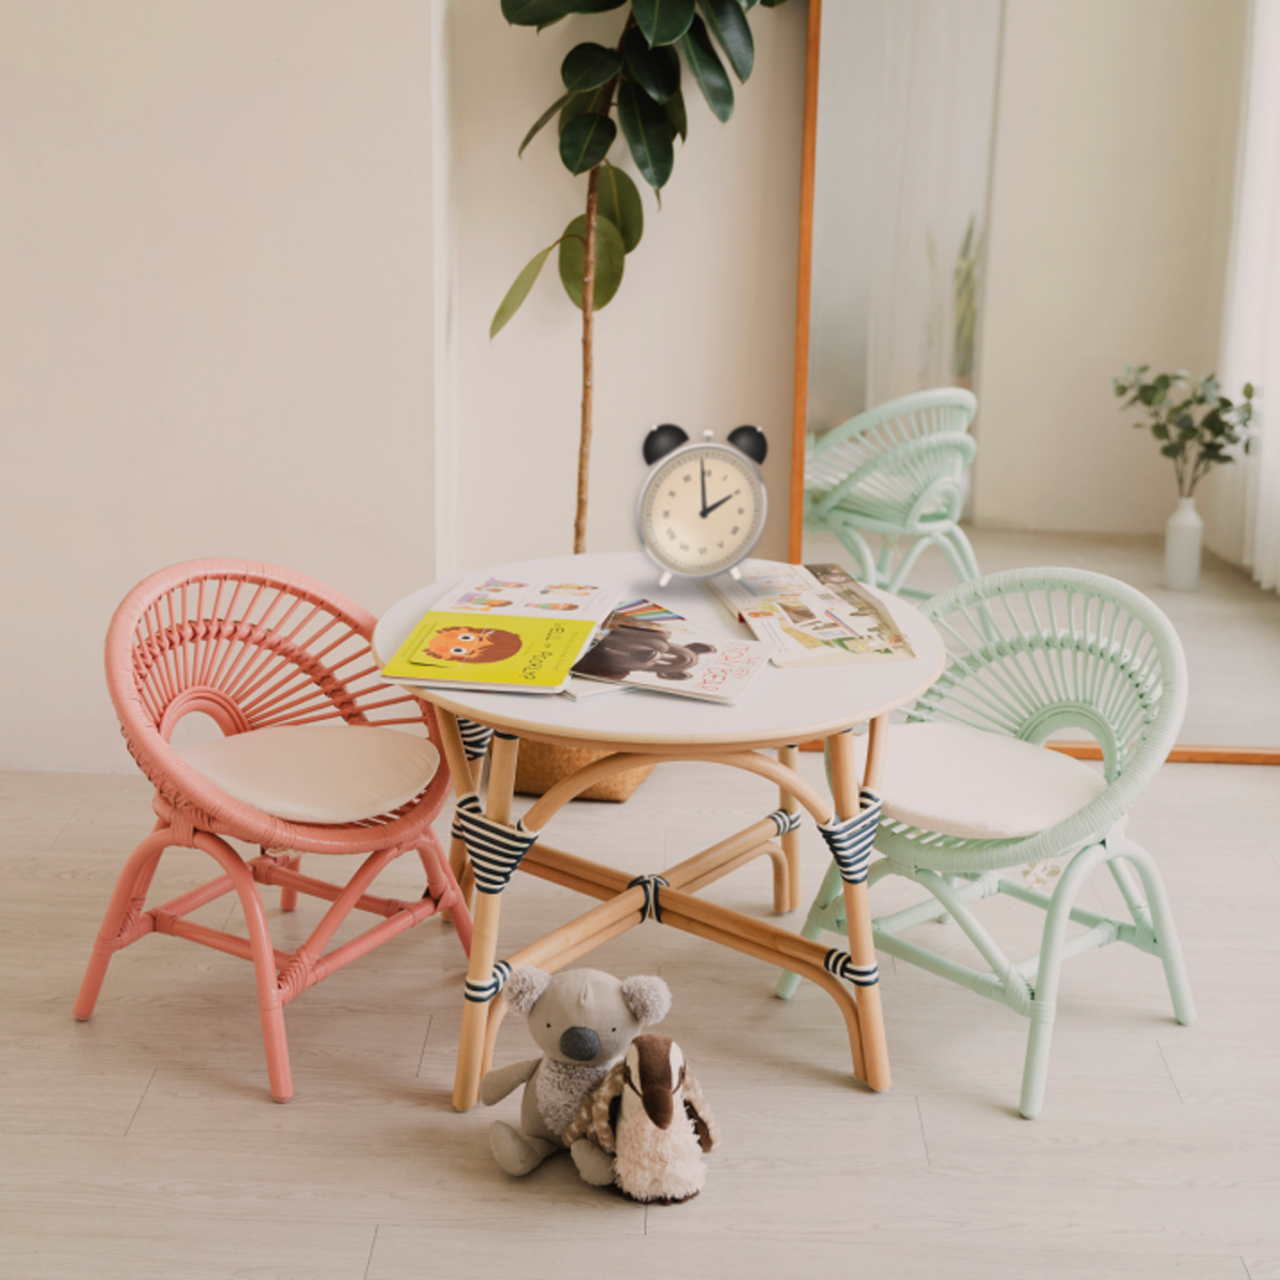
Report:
1:59
